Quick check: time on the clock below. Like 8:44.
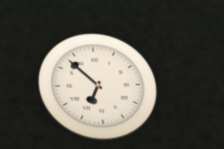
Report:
6:53
